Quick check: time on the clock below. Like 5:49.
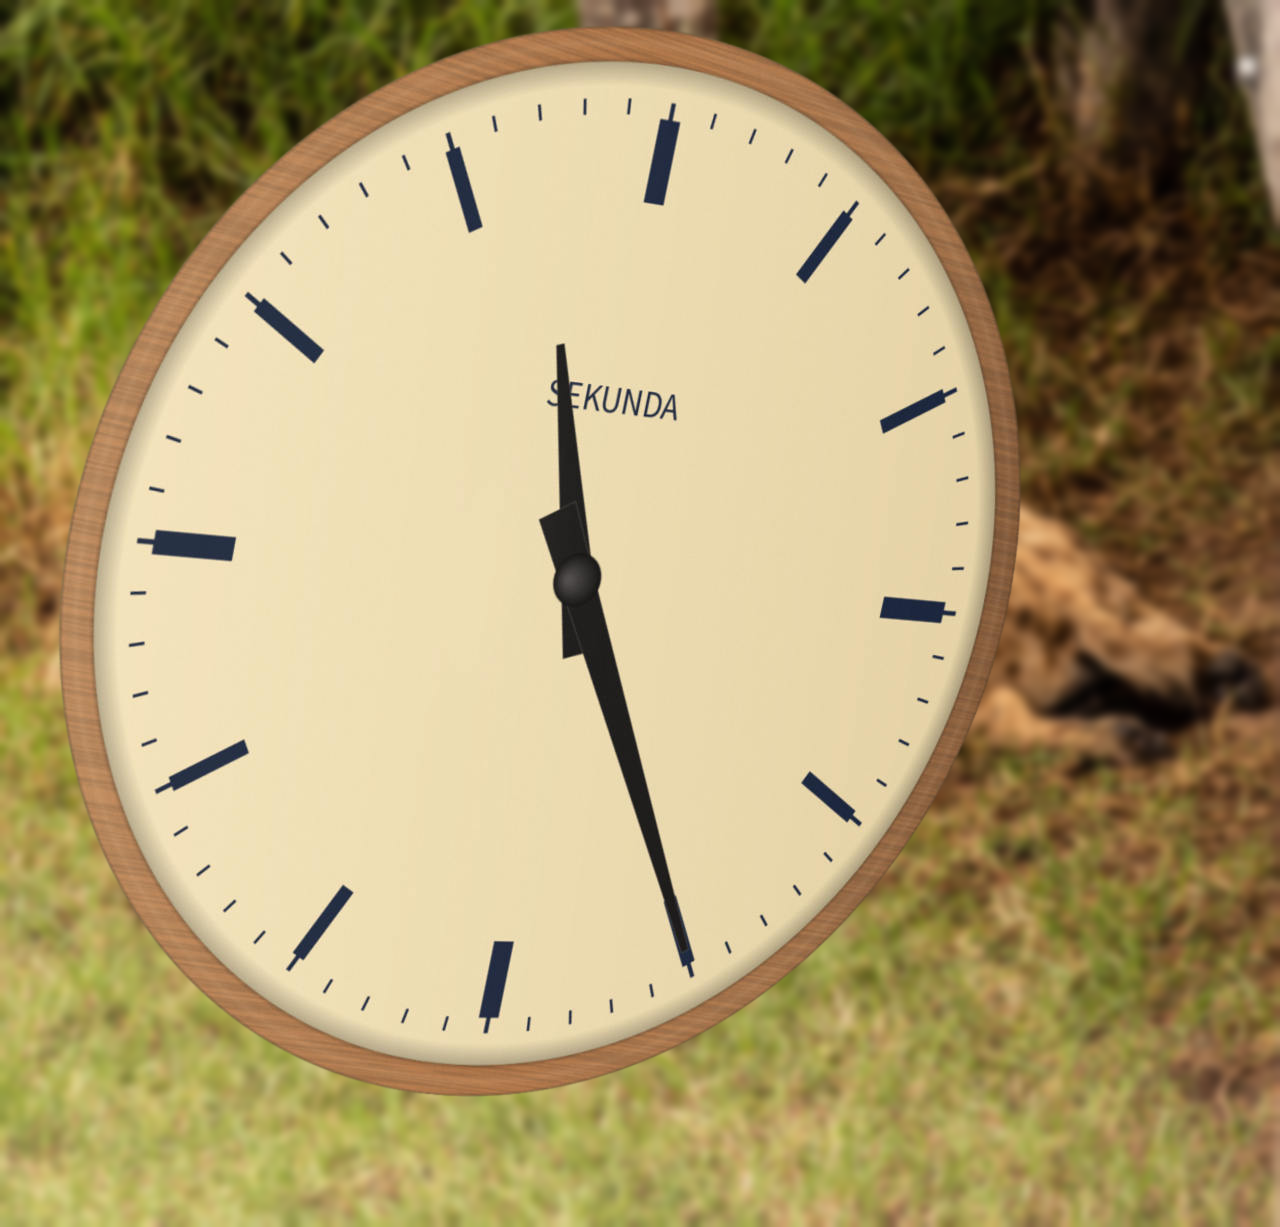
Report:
11:25
